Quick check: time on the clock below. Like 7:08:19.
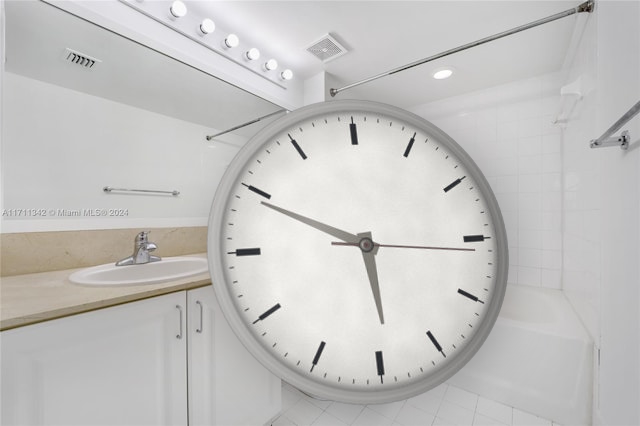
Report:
5:49:16
